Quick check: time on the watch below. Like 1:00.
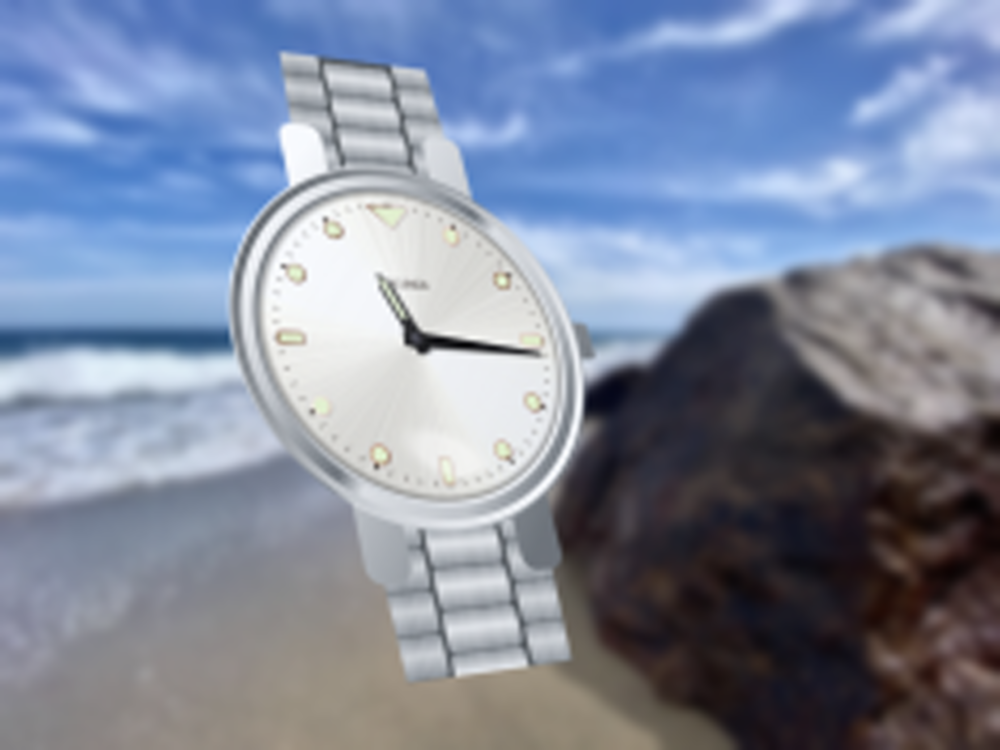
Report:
11:16
